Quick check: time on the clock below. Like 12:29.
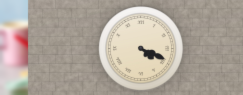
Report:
4:19
